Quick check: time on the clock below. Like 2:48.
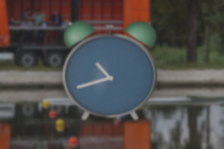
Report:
10:42
